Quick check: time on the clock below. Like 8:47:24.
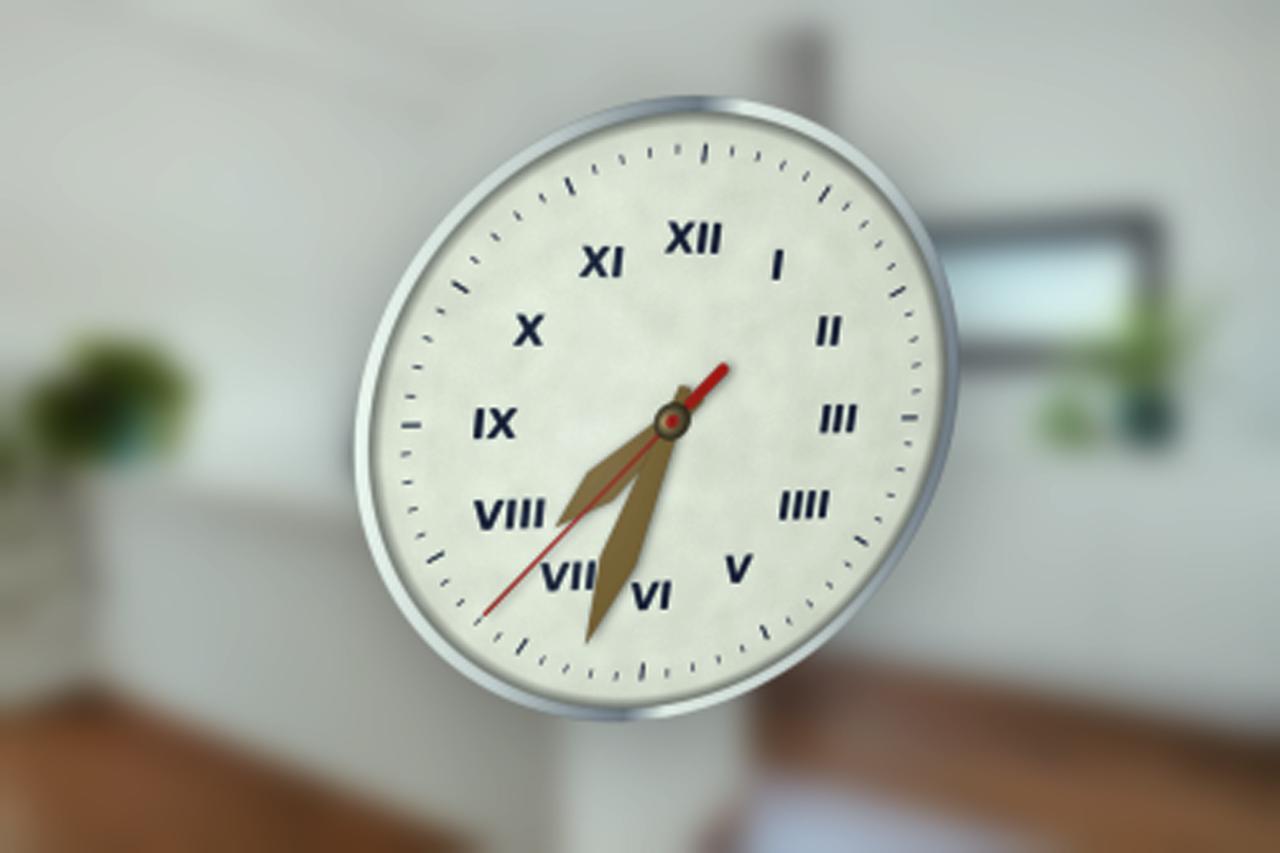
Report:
7:32:37
